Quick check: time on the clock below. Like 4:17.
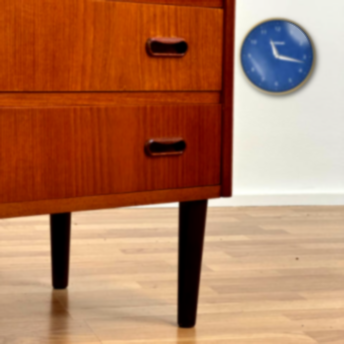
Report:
11:17
